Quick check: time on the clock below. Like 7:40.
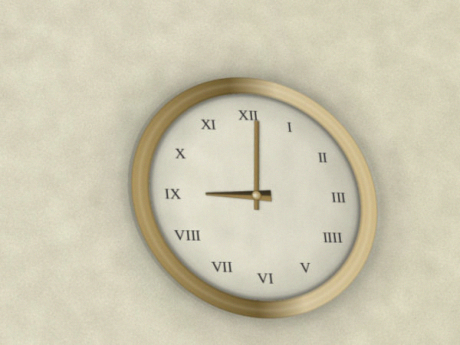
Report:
9:01
